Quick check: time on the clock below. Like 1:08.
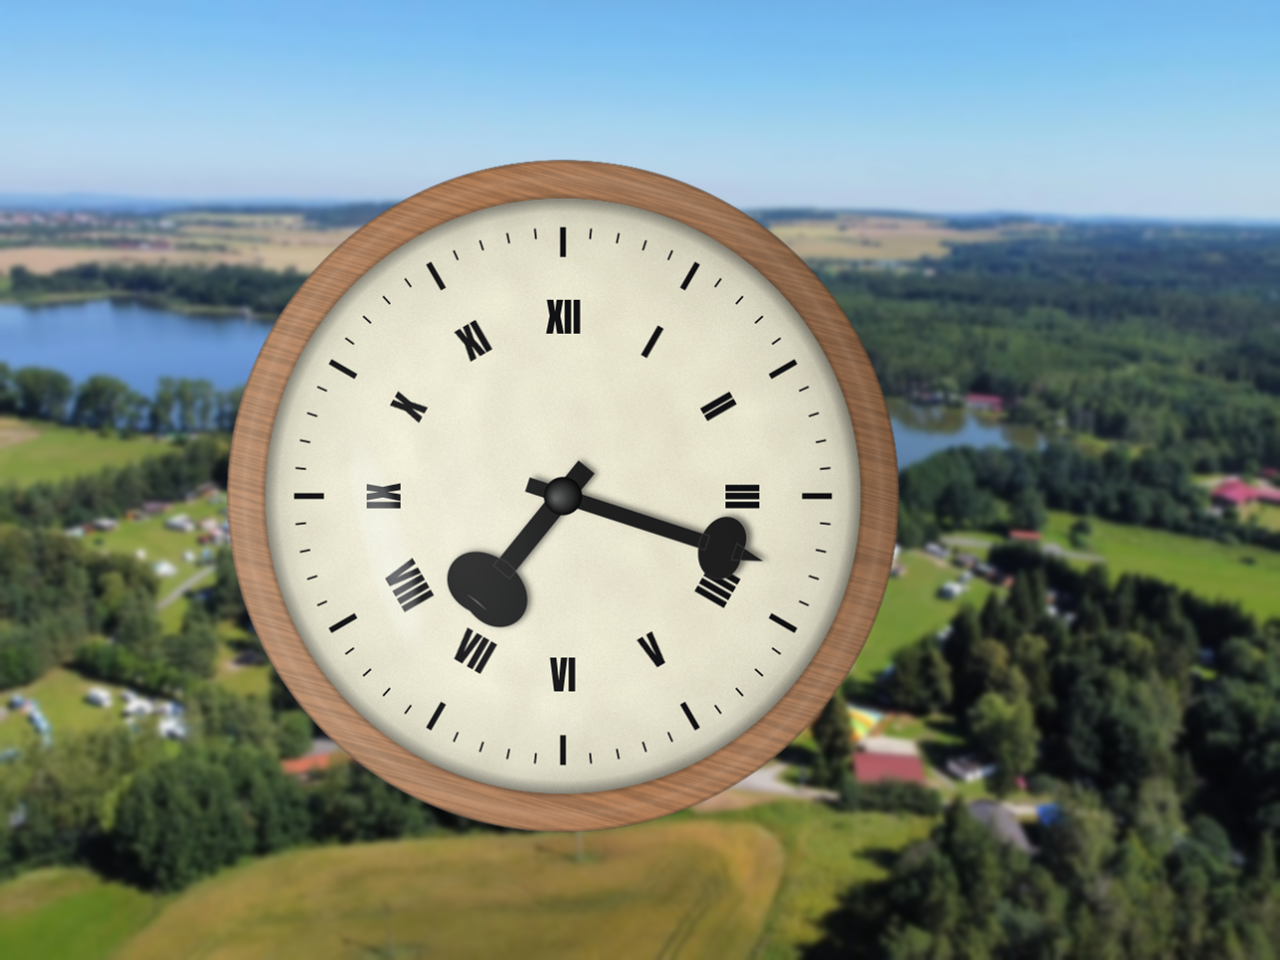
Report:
7:18
